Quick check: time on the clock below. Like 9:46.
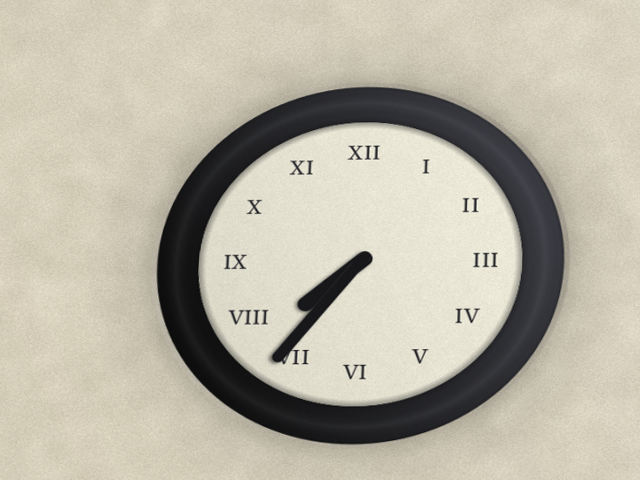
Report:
7:36
